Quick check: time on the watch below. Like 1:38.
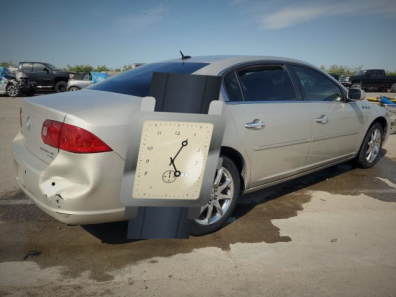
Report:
5:04
